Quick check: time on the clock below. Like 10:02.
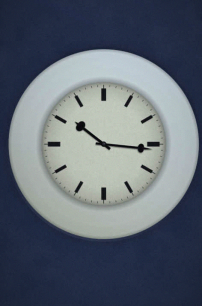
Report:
10:16
